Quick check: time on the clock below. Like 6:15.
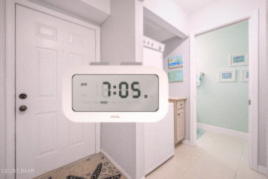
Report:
7:05
